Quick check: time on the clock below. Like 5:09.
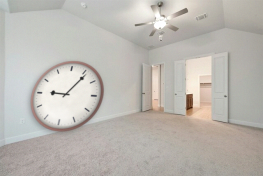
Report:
9:06
